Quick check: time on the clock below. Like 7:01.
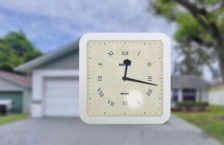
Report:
12:17
